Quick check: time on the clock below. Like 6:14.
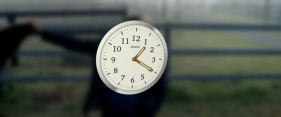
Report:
1:20
